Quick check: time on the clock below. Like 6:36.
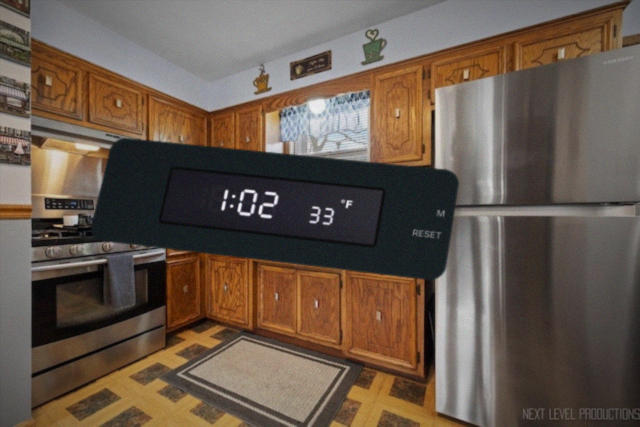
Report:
1:02
